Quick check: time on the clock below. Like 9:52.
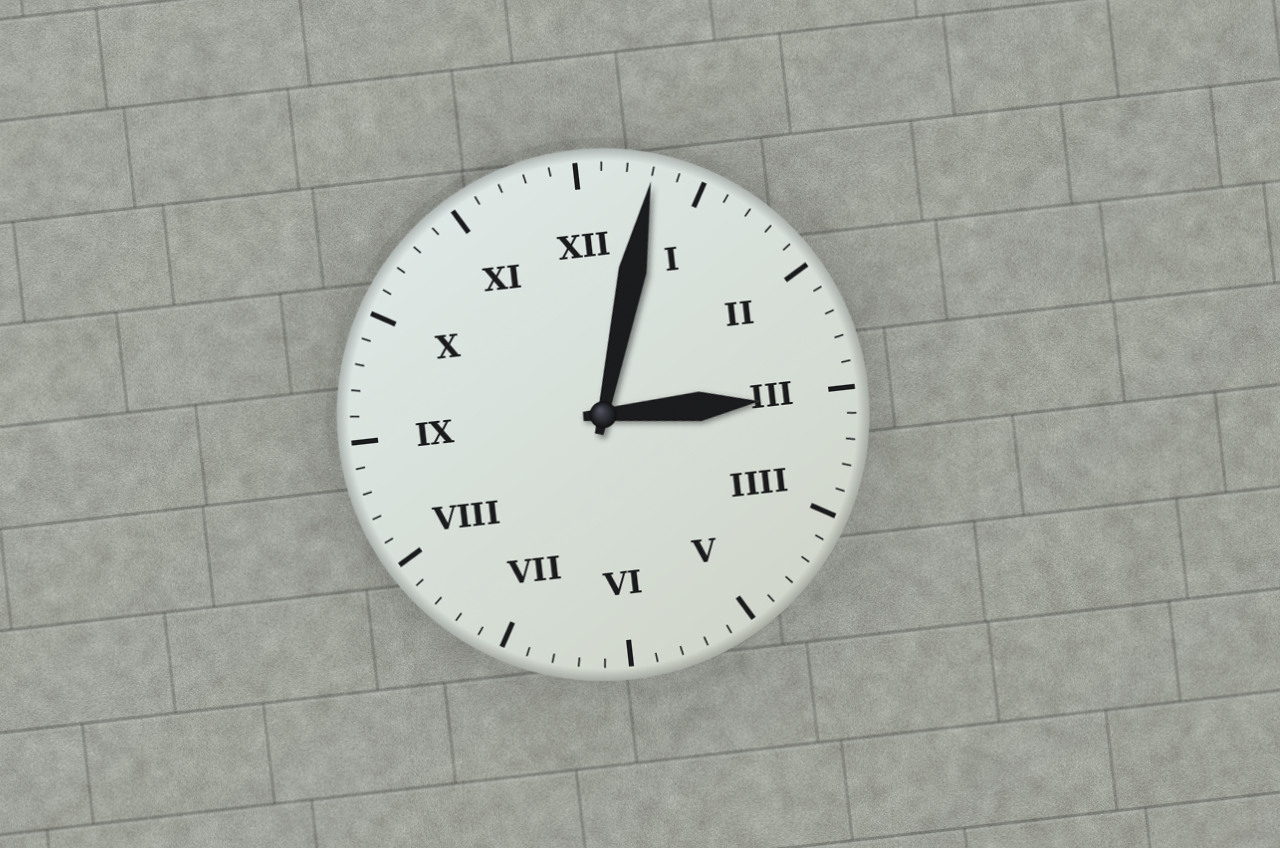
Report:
3:03
